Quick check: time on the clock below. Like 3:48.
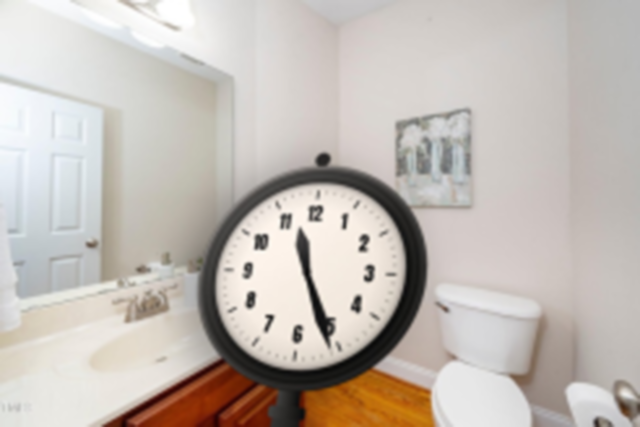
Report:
11:26
